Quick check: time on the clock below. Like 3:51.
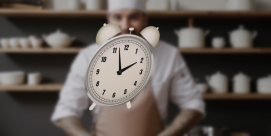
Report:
1:57
